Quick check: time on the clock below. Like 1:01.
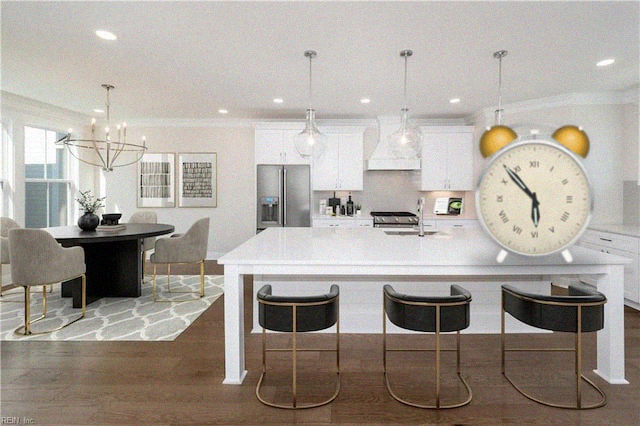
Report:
5:53
